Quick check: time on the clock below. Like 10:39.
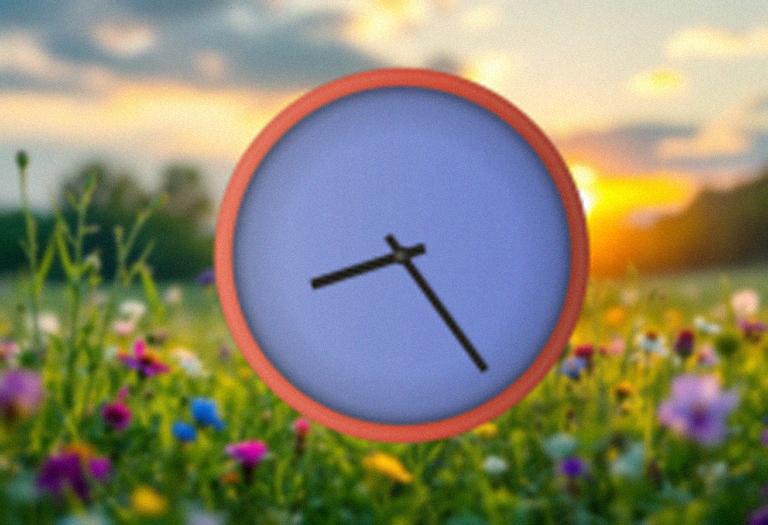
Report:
8:24
